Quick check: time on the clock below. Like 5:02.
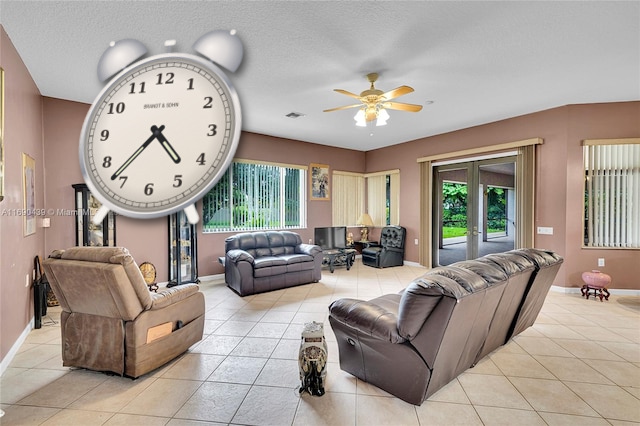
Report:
4:37
